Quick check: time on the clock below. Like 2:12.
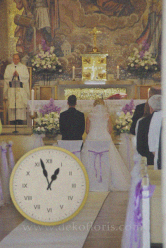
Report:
12:57
